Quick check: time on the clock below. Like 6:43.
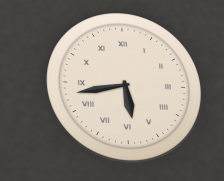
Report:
5:43
